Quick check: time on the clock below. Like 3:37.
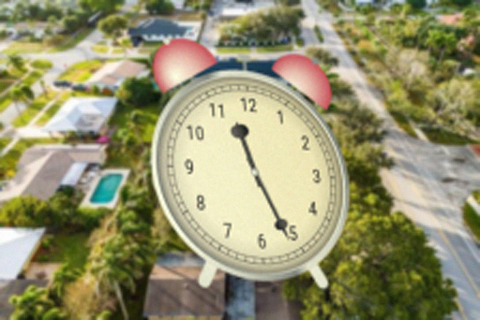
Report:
11:26
